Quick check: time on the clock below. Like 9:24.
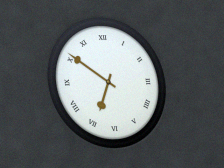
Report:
6:51
